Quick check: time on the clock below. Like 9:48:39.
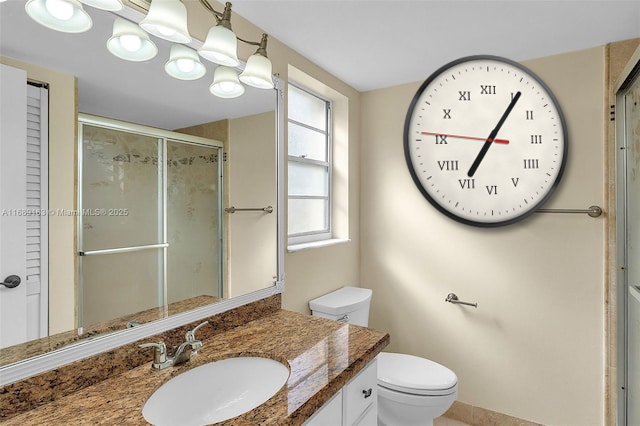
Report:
7:05:46
